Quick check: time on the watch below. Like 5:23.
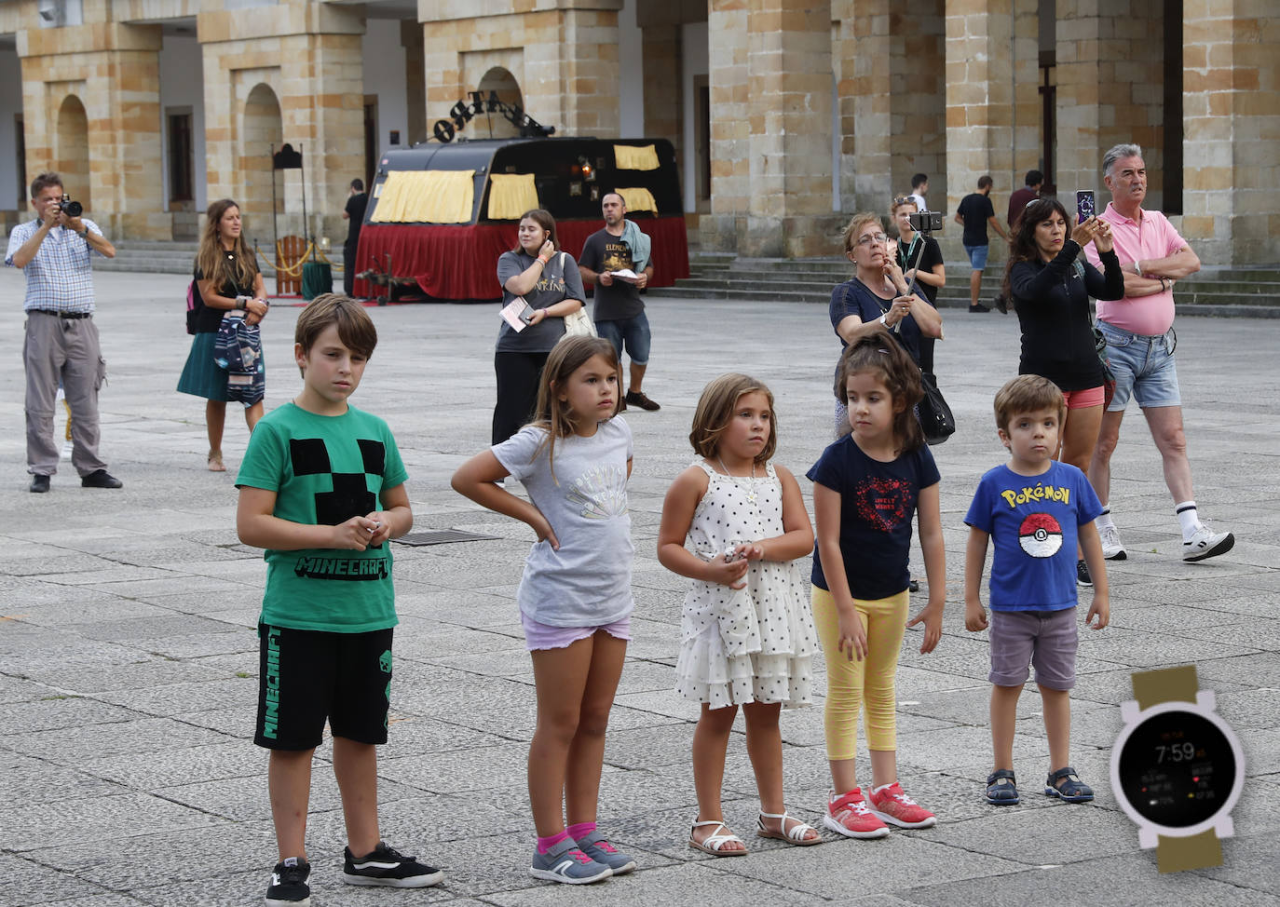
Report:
7:59
